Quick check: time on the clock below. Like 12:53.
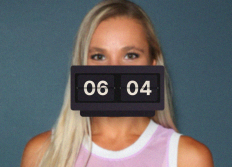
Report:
6:04
